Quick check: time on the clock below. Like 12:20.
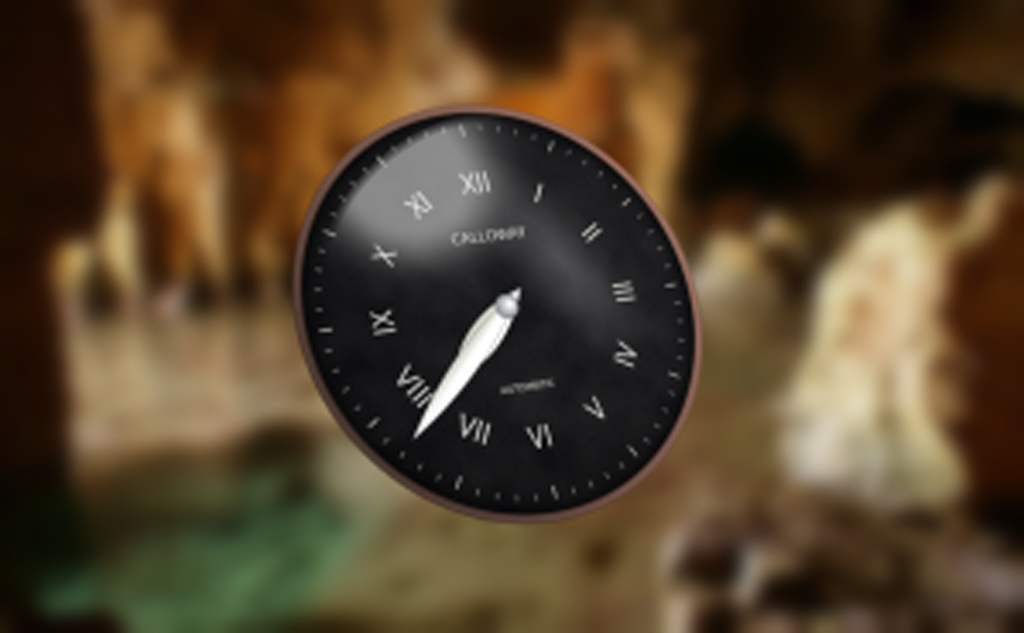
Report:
7:38
